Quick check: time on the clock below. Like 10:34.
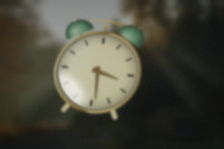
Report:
3:29
